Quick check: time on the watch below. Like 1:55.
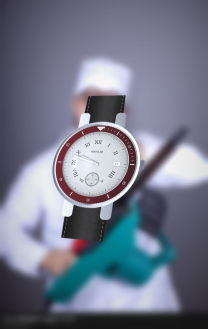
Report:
9:48
